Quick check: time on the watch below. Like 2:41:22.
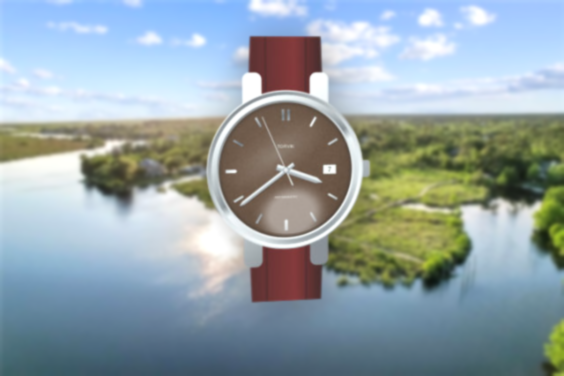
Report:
3:38:56
